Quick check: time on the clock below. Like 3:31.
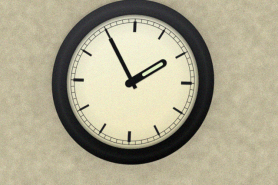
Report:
1:55
